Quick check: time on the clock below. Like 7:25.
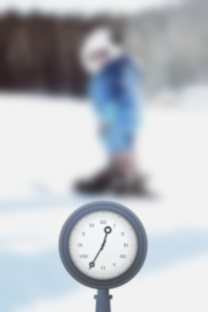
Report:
12:35
